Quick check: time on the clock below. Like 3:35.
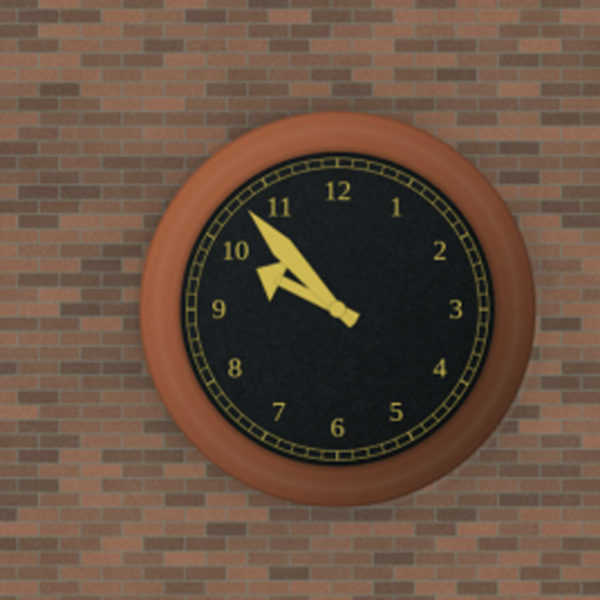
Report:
9:53
